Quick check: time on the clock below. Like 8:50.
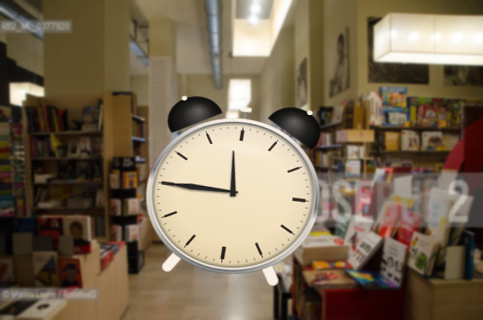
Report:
11:45
